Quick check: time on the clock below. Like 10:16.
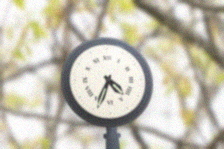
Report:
4:34
